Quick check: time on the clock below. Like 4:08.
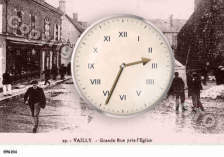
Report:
2:34
